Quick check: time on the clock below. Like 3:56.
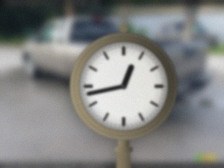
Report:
12:43
